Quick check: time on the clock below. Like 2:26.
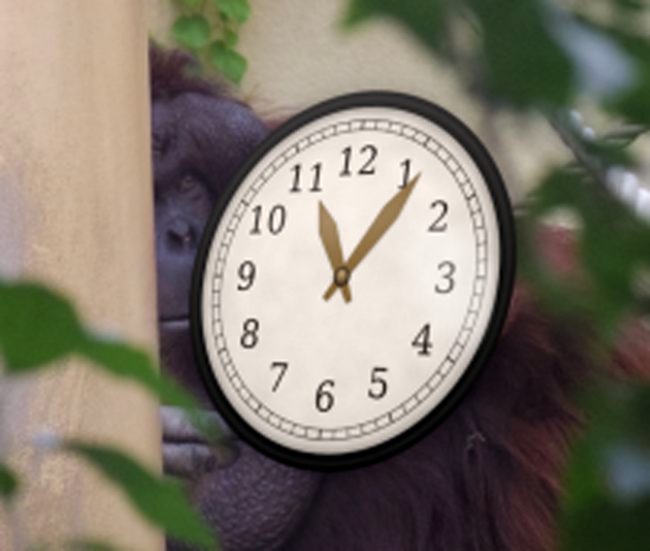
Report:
11:06
